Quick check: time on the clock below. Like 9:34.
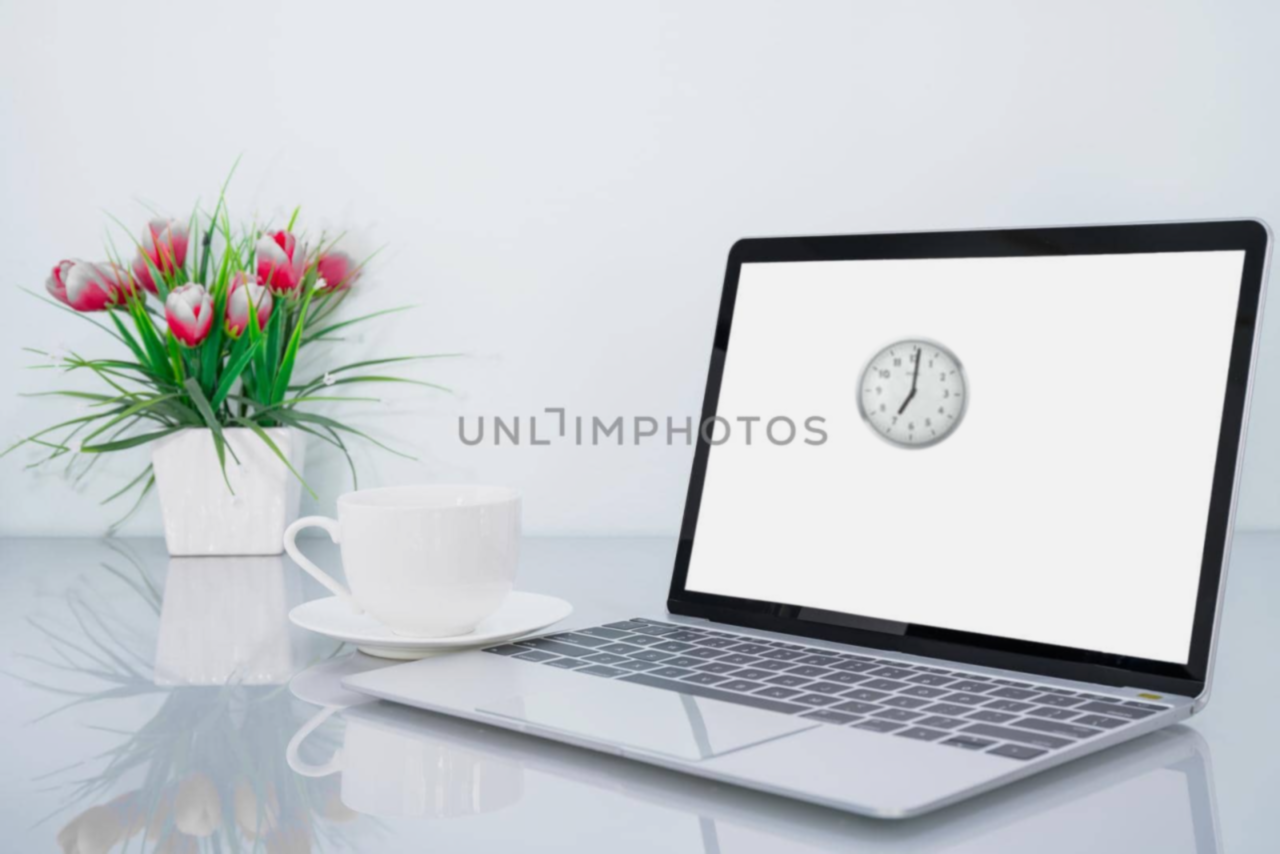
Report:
7:01
